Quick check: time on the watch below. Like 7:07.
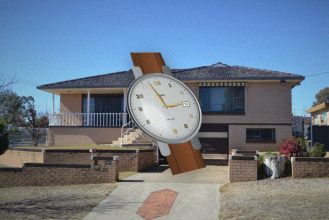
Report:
2:57
